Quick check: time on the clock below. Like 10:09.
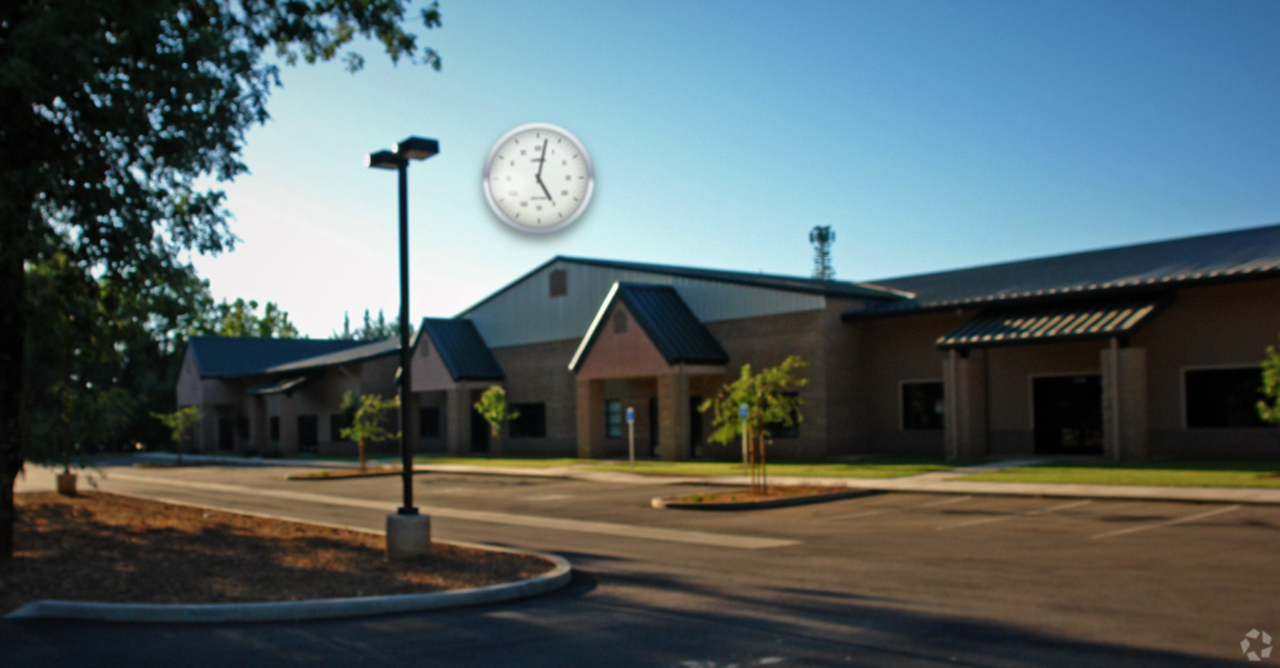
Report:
5:02
